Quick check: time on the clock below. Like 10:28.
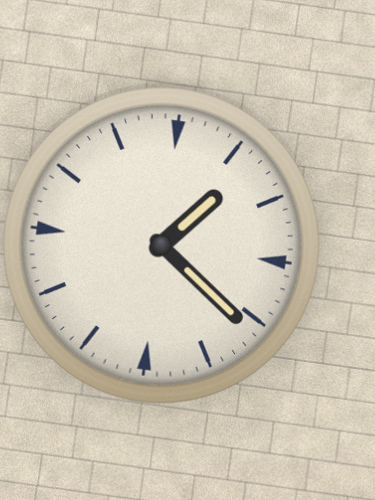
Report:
1:21
